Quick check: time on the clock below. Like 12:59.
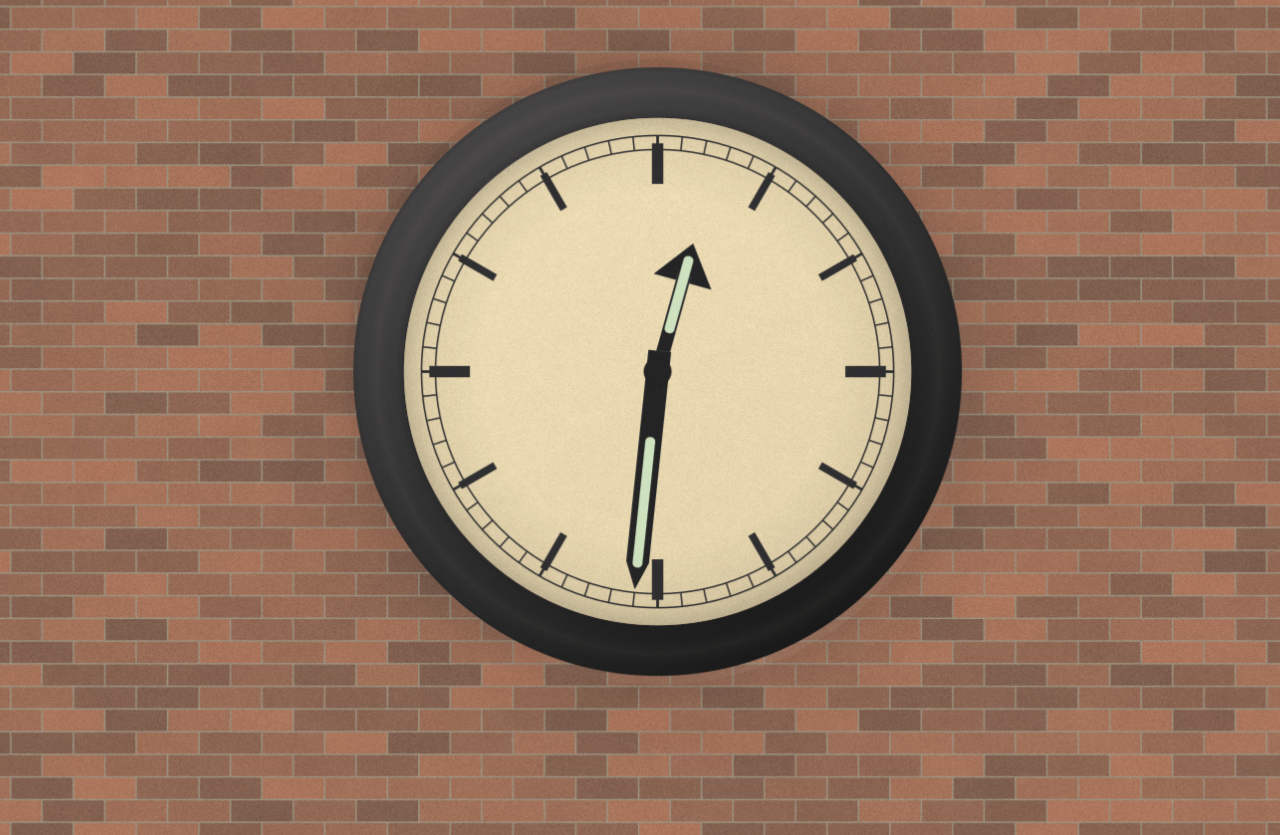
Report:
12:31
